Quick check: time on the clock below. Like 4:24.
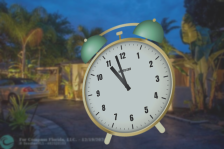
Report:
10:58
